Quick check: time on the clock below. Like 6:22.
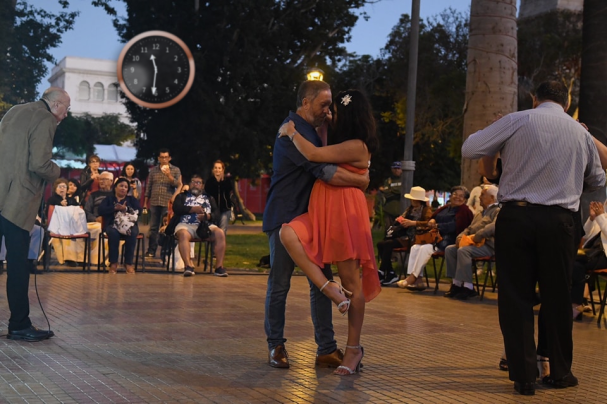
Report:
11:31
